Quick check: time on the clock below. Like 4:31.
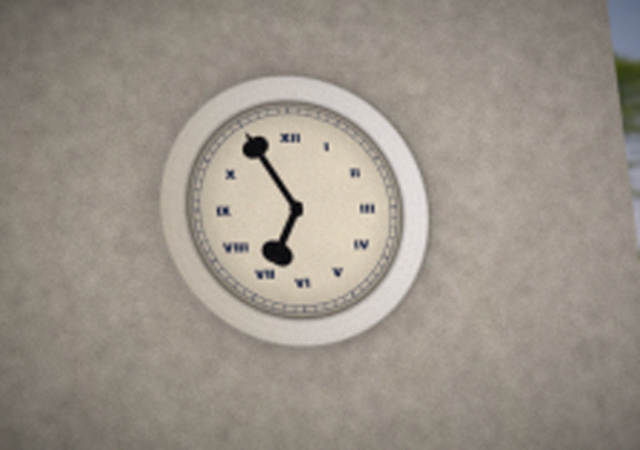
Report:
6:55
